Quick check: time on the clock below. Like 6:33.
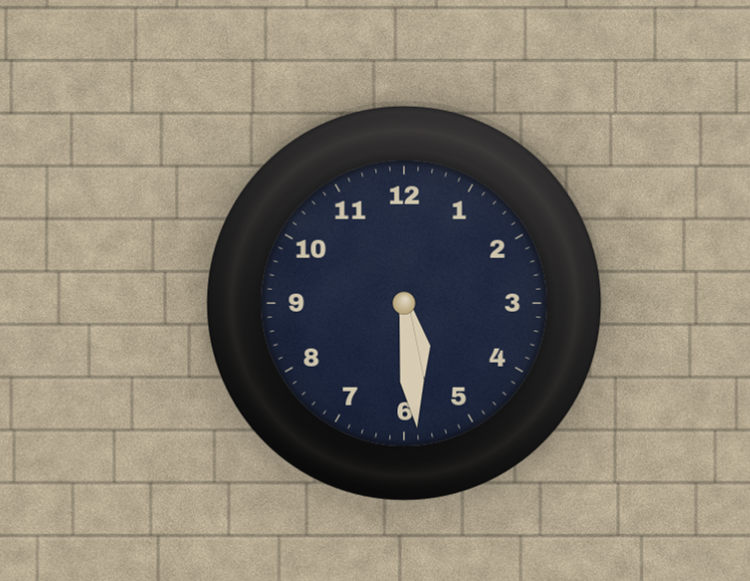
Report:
5:29
